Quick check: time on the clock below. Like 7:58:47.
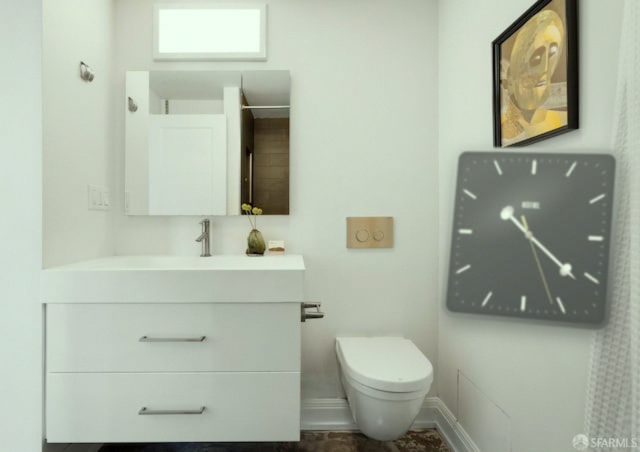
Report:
10:21:26
